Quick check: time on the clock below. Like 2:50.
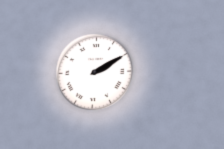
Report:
2:10
